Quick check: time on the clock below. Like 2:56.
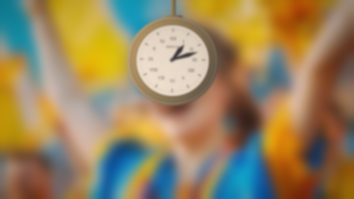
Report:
1:12
